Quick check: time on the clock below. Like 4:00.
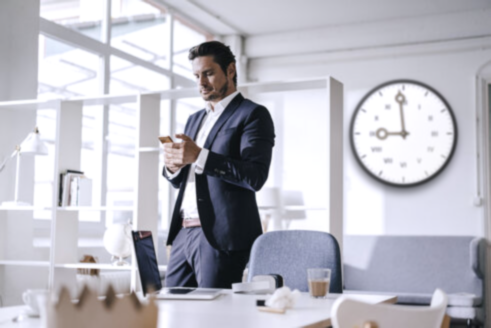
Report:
8:59
